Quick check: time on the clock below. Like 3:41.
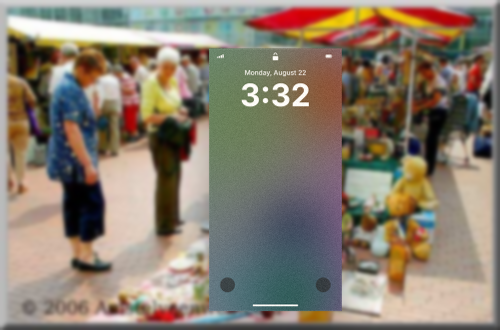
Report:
3:32
